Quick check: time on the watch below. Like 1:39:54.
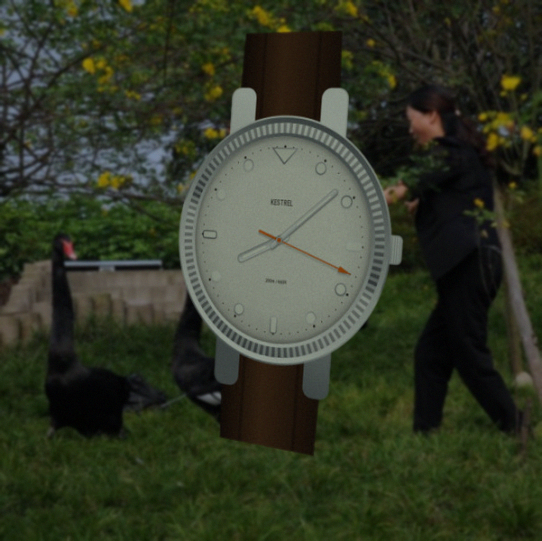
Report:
8:08:18
